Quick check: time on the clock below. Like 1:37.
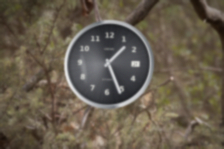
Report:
1:26
